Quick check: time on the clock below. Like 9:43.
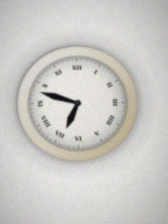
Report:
6:48
